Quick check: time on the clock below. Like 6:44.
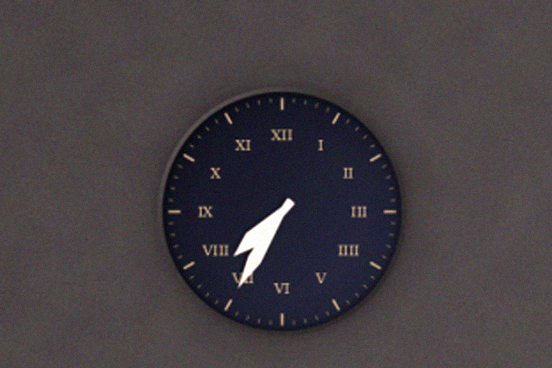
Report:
7:35
